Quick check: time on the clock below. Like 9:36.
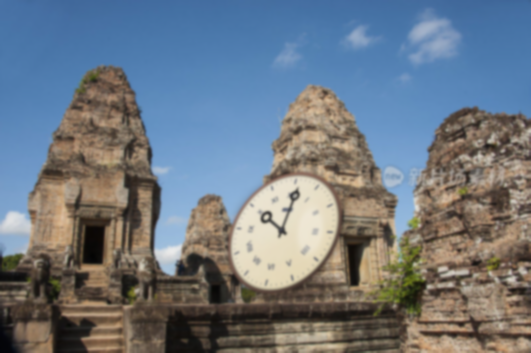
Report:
10:01
